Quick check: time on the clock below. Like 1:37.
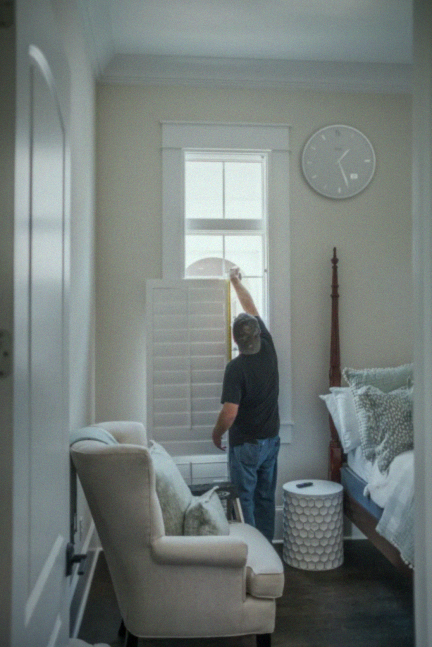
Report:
1:27
